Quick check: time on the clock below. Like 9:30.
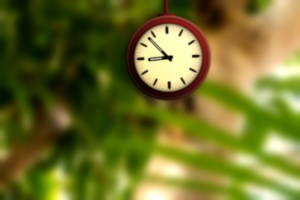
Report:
8:53
